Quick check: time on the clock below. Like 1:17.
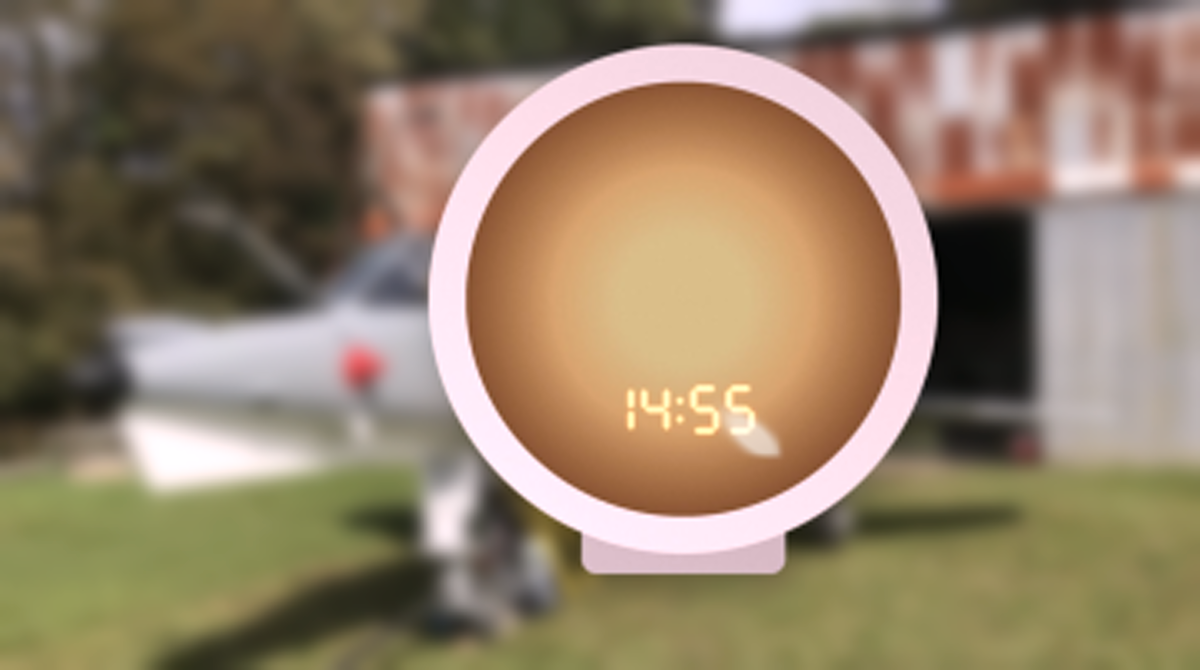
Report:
14:55
